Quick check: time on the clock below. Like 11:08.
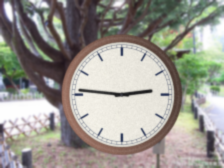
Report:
2:46
